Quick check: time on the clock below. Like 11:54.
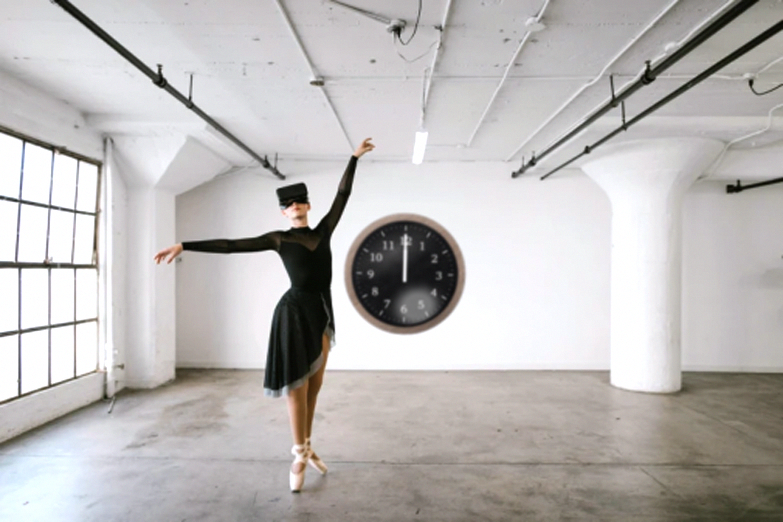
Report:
12:00
